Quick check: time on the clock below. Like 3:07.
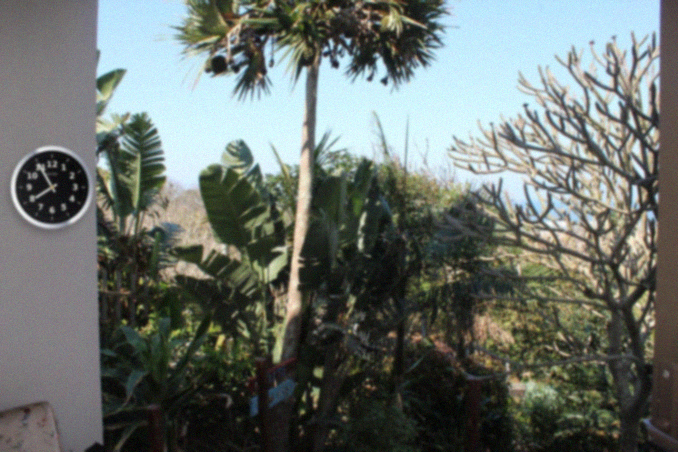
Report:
7:55
